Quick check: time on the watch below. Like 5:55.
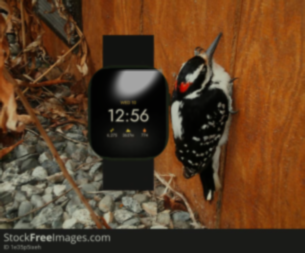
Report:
12:56
